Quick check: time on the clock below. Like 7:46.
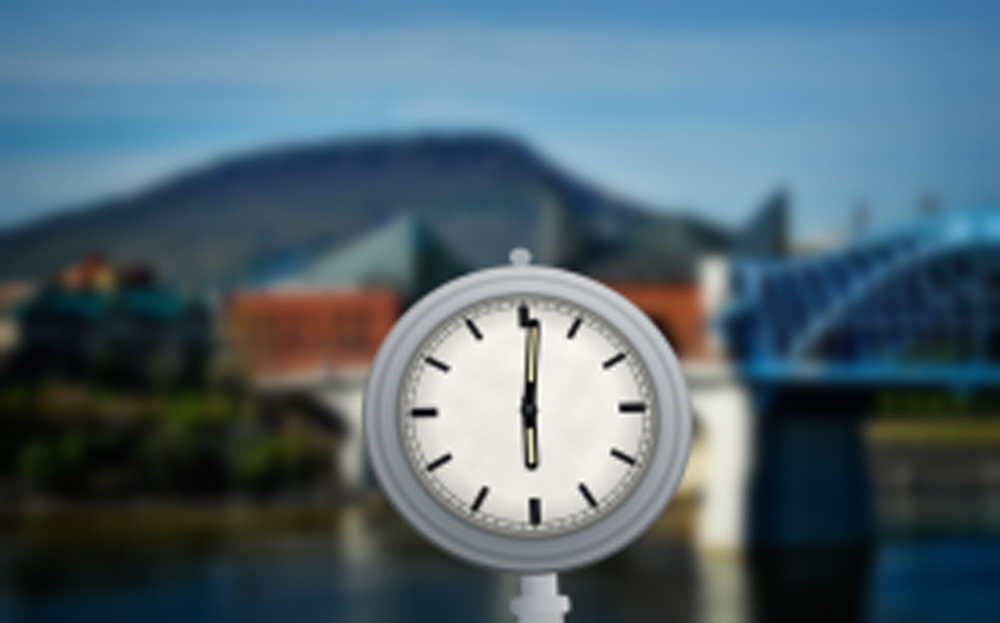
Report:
6:01
